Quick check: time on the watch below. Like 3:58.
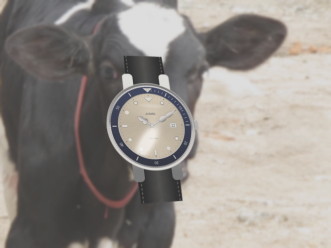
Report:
10:10
